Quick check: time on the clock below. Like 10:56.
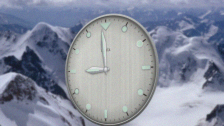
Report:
8:59
